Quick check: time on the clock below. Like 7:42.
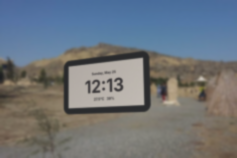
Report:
12:13
